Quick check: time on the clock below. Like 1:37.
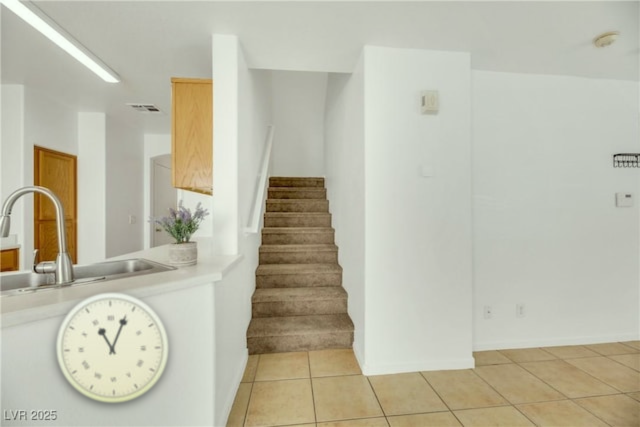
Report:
11:04
